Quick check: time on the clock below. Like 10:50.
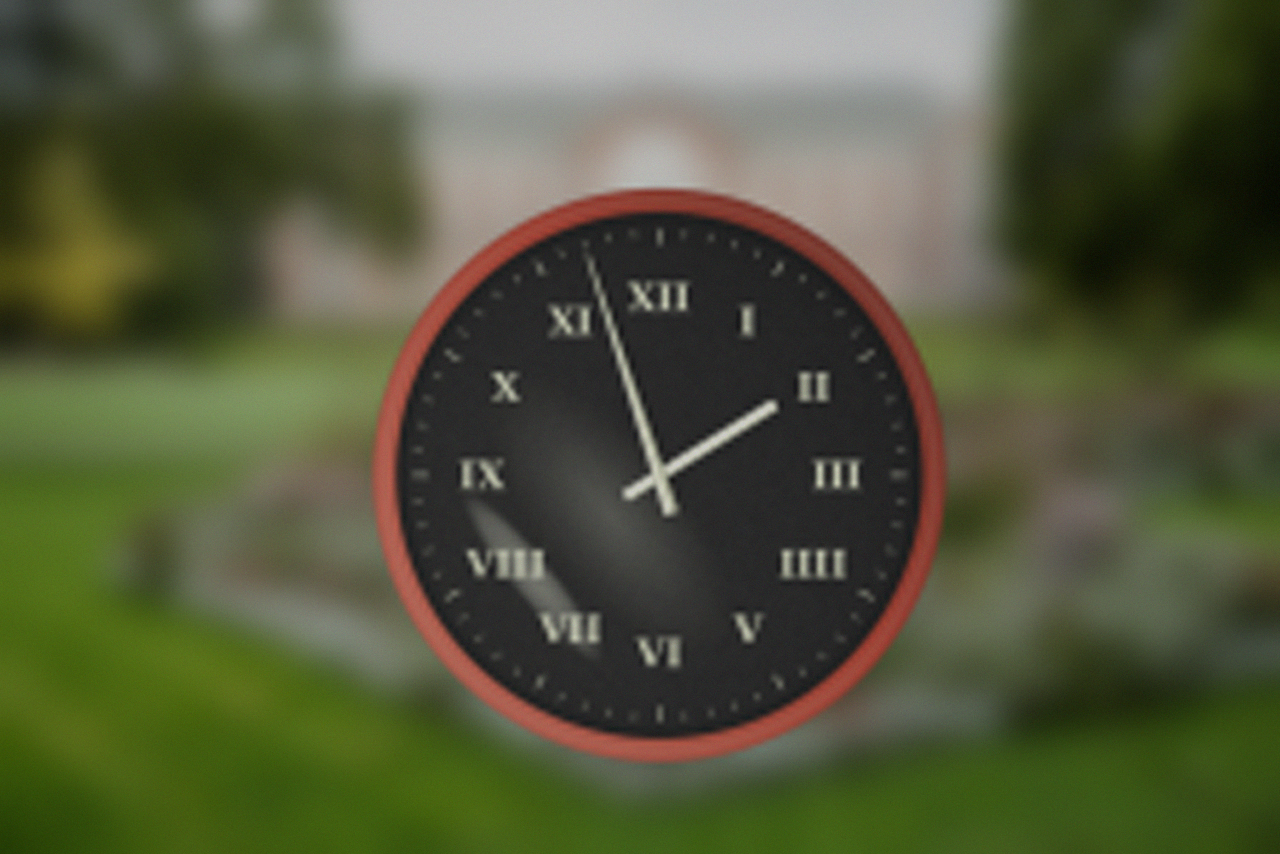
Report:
1:57
